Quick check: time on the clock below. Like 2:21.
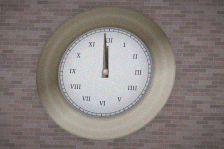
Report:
11:59
